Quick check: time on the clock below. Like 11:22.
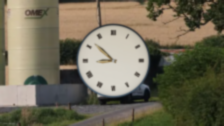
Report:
8:52
